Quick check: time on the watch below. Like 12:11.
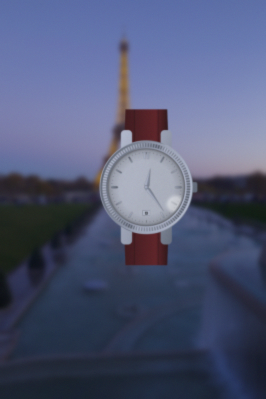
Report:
12:24
